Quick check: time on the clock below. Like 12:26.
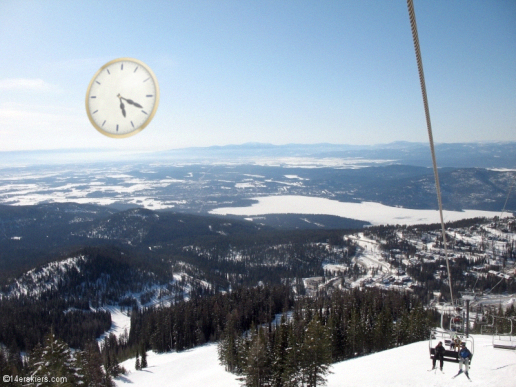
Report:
5:19
